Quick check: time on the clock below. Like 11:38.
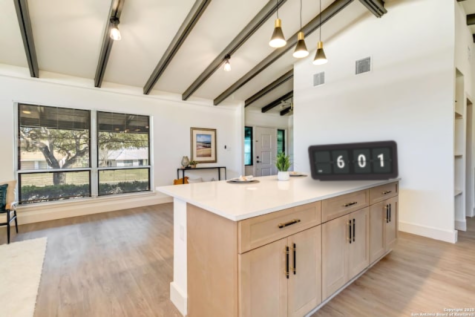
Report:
6:01
